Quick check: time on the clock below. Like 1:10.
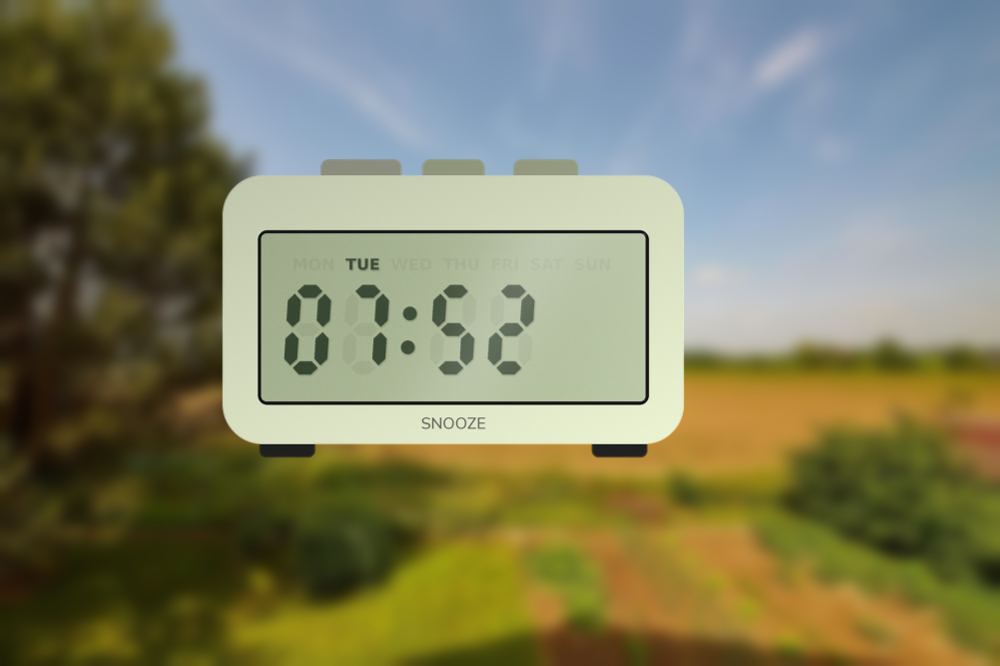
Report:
7:52
